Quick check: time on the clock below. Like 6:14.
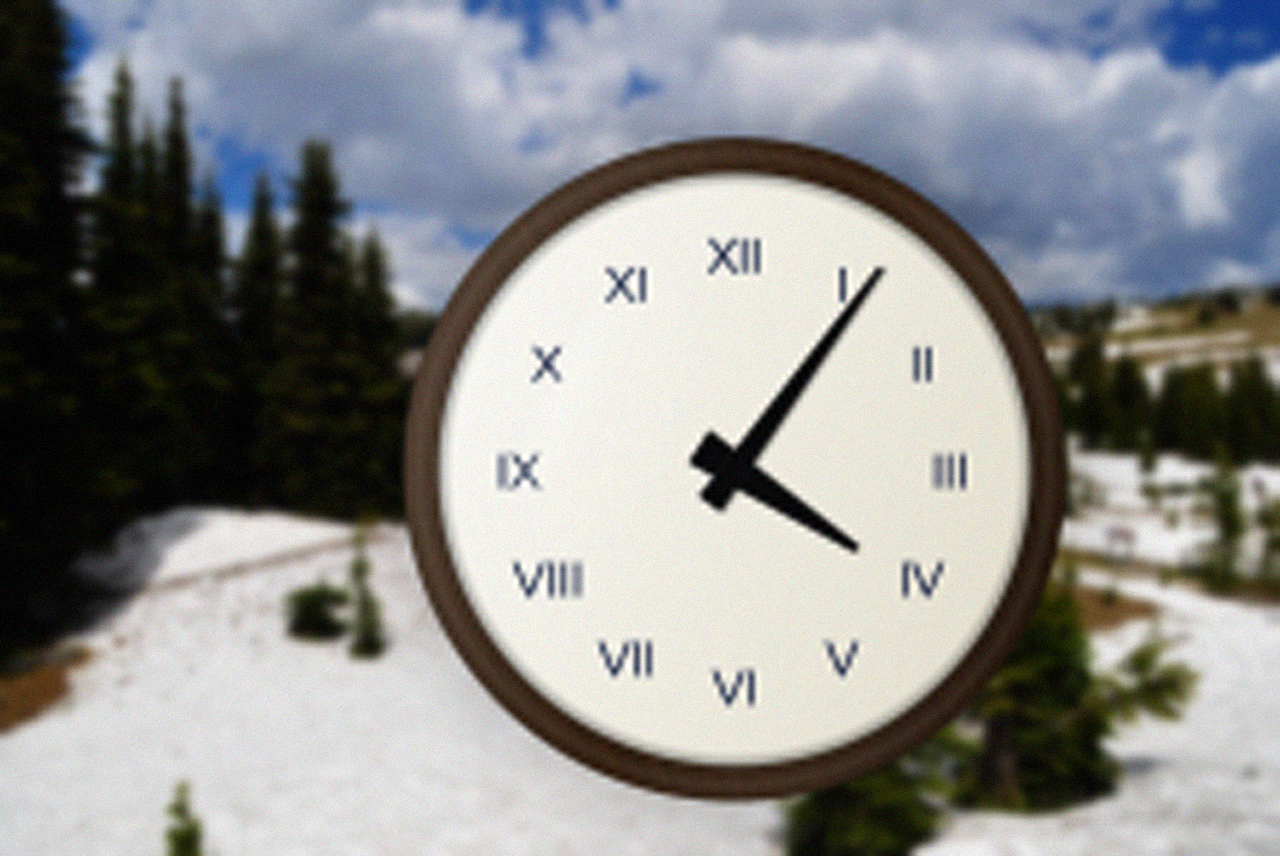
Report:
4:06
